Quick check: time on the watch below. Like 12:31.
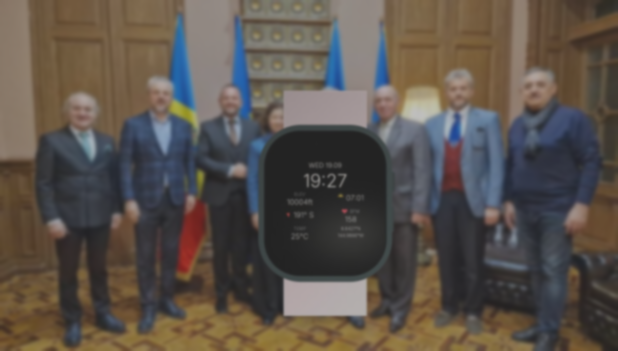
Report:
19:27
